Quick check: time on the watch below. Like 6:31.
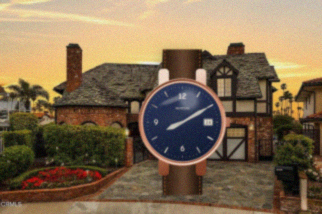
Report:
8:10
